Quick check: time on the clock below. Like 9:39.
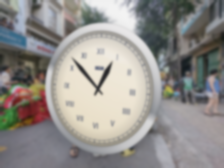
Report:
12:52
